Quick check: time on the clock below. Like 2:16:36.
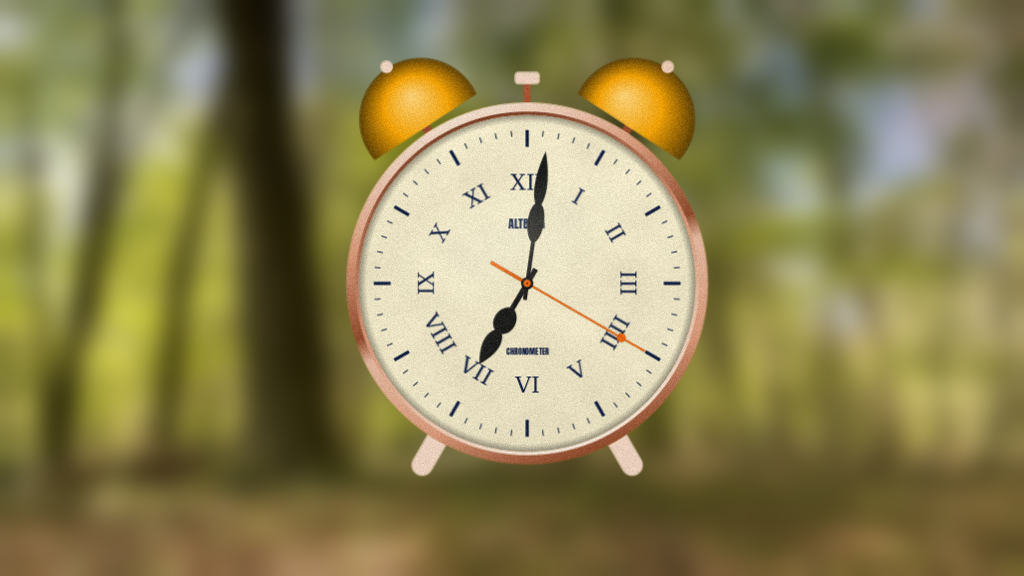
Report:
7:01:20
